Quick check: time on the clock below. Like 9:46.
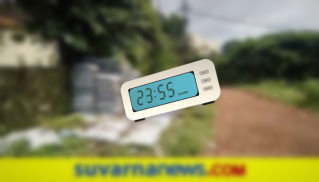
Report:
23:55
